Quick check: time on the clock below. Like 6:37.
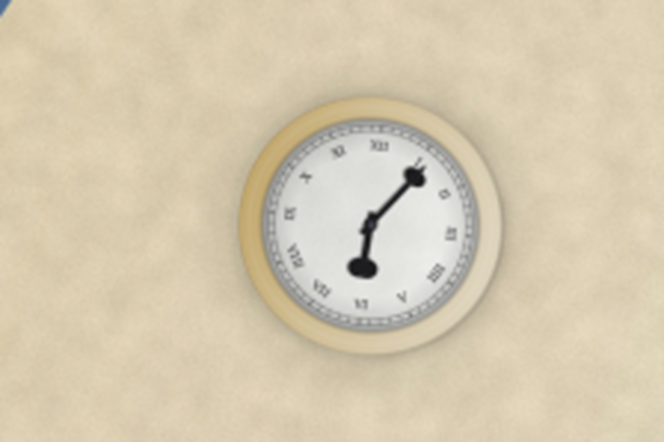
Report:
6:06
